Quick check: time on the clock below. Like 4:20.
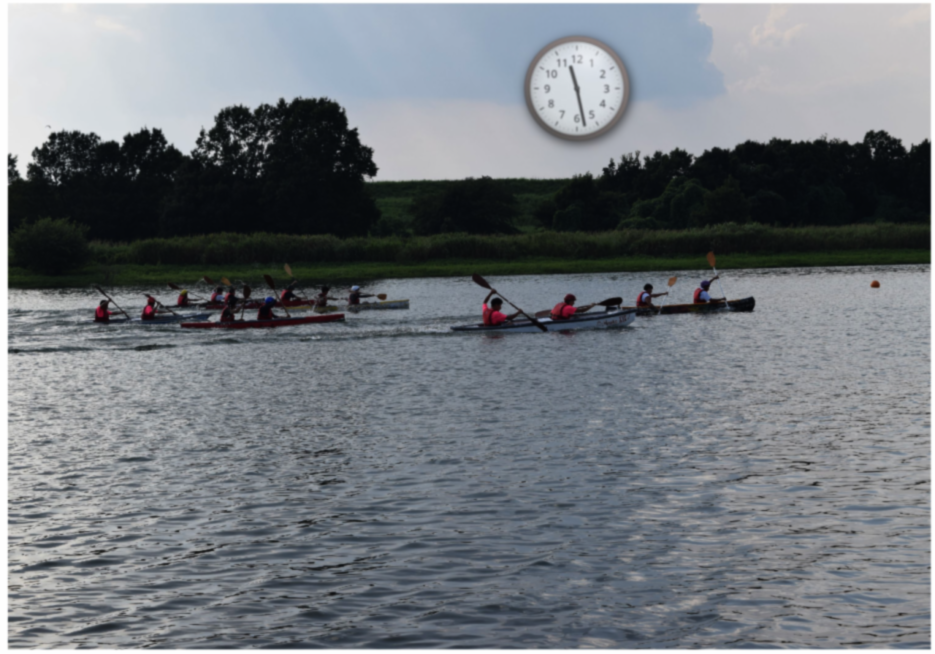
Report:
11:28
